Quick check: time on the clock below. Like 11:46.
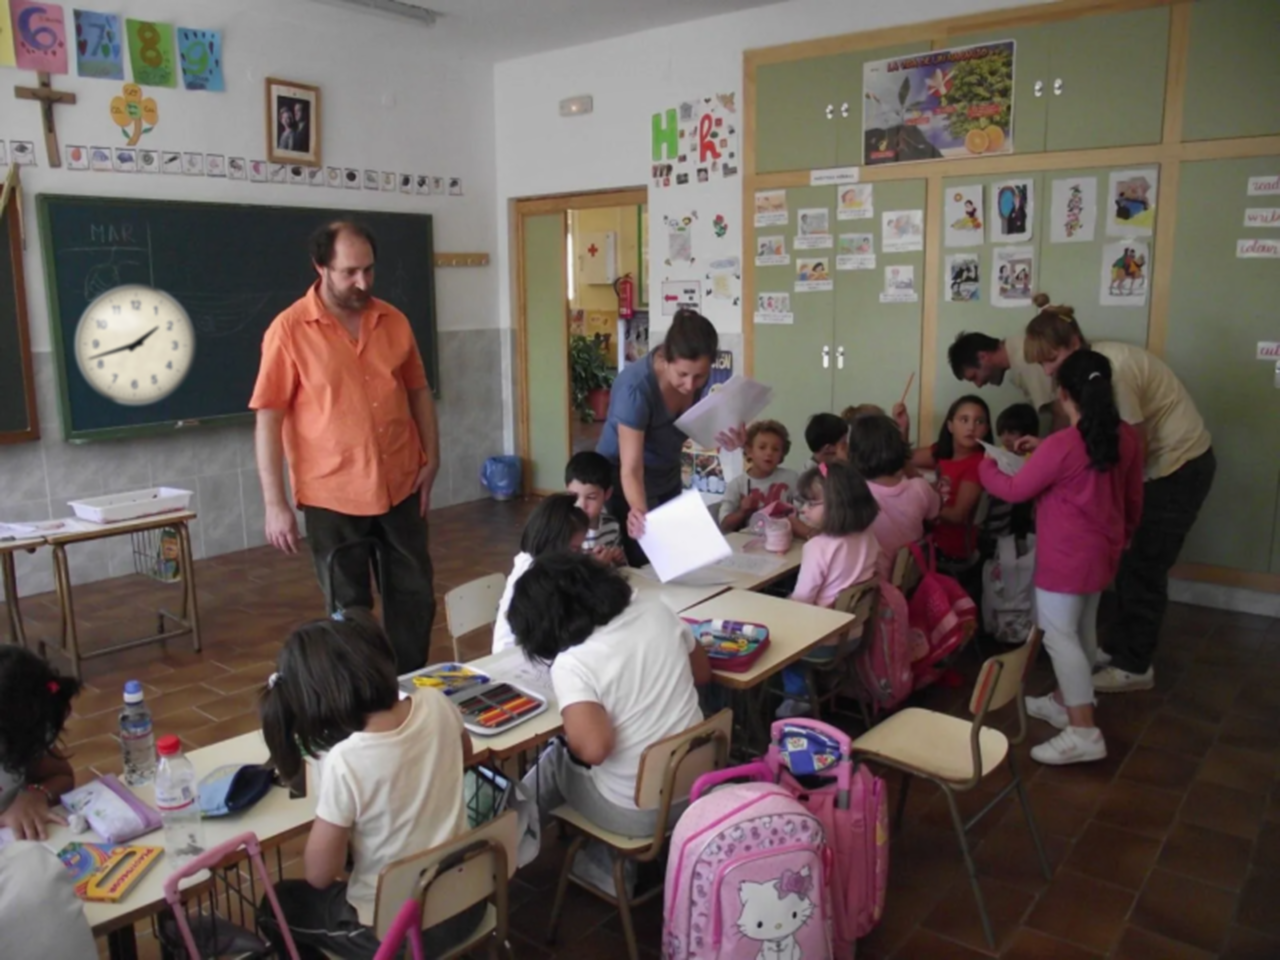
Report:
1:42
